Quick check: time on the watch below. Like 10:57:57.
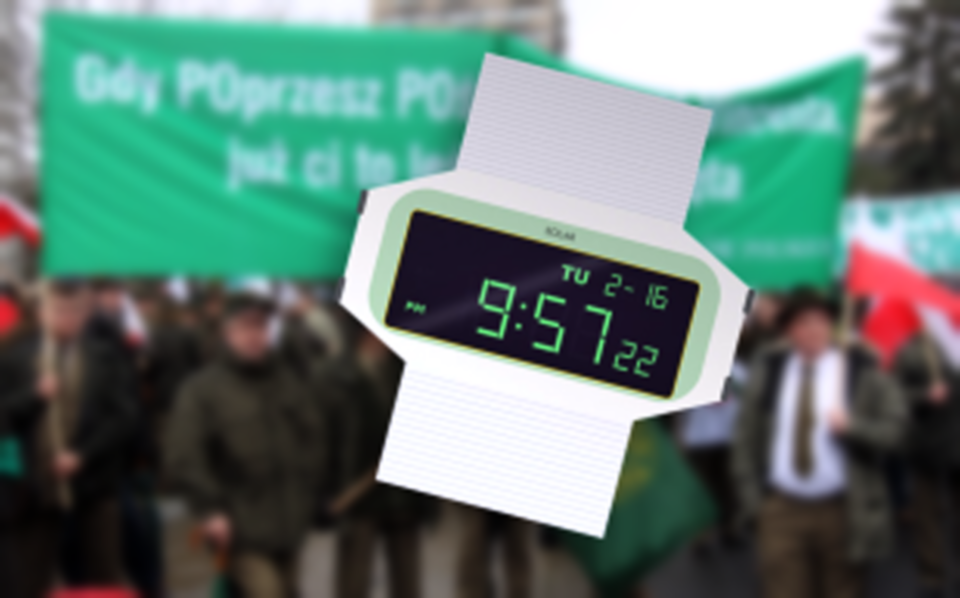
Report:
9:57:22
